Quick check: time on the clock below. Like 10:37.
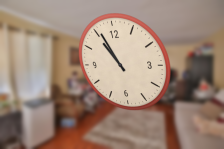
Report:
10:56
